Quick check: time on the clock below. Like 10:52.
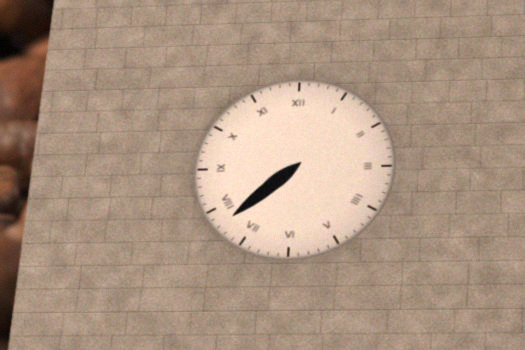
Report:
7:38
